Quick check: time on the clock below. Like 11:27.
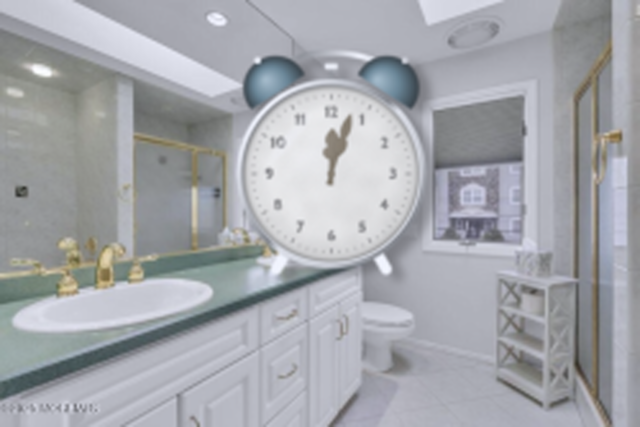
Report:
12:03
